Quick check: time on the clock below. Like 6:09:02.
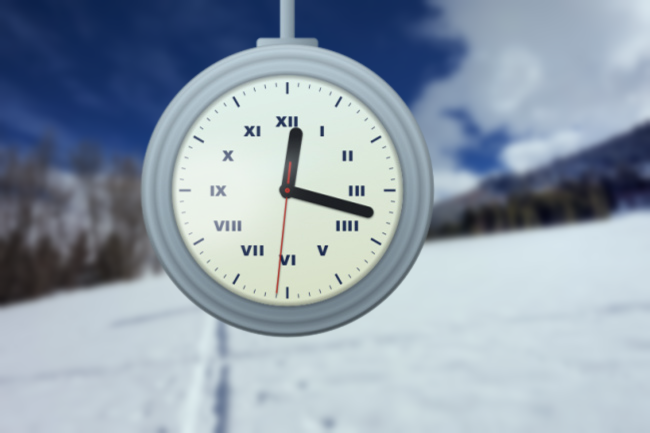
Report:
12:17:31
